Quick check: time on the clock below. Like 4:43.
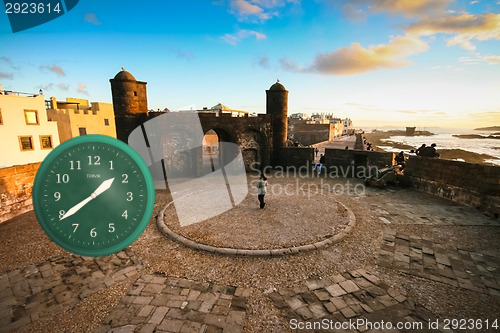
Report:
1:39
